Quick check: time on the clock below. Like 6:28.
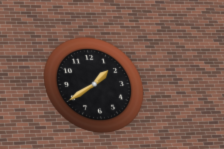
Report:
1:40
